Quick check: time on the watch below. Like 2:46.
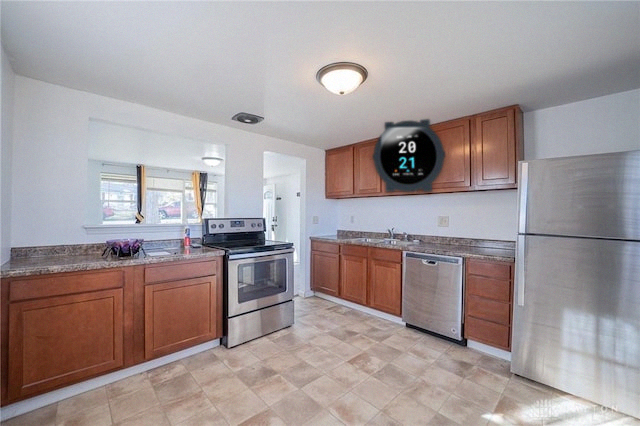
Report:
20:21
